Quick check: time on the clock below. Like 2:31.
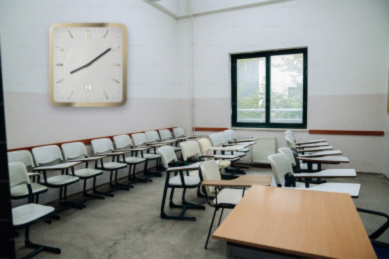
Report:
8:09
